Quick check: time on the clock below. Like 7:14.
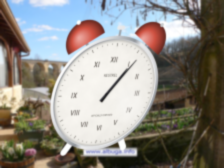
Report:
1:06
